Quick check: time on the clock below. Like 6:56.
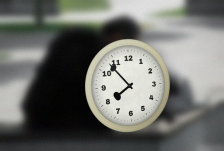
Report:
7:53
